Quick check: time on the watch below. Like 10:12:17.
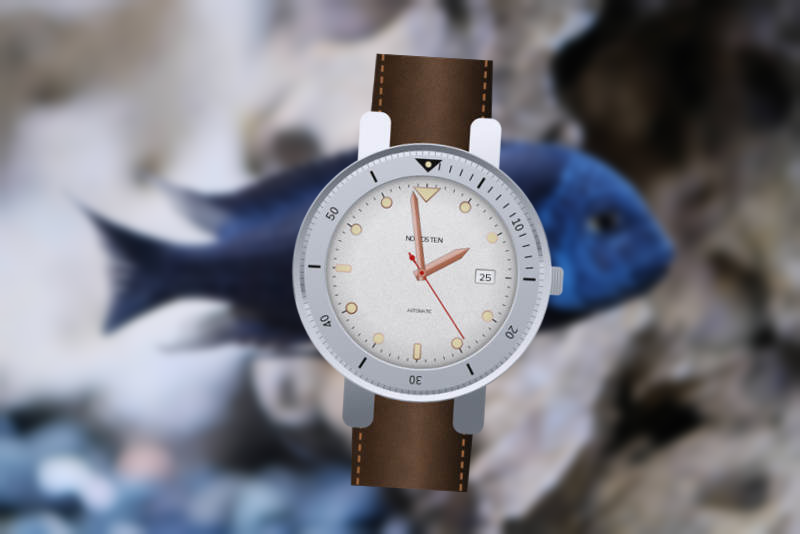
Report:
1:58:24
